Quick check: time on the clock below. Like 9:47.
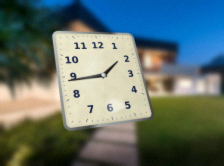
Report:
1:44
